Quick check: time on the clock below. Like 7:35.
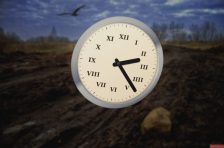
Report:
2:23
